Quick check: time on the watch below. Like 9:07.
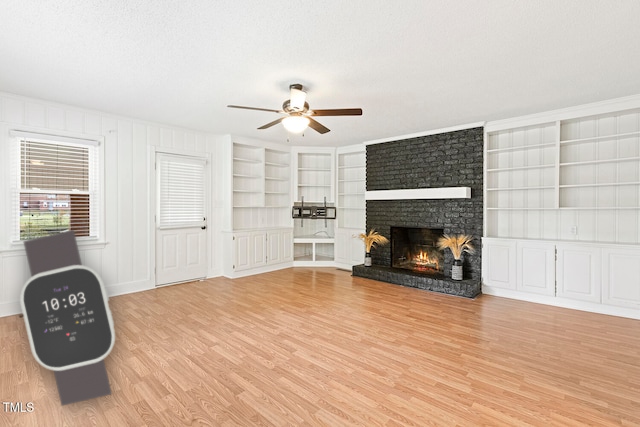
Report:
10:03
